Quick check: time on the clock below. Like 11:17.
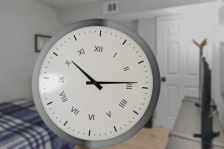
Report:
10:14
